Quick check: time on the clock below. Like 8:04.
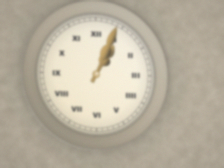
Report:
1:04
